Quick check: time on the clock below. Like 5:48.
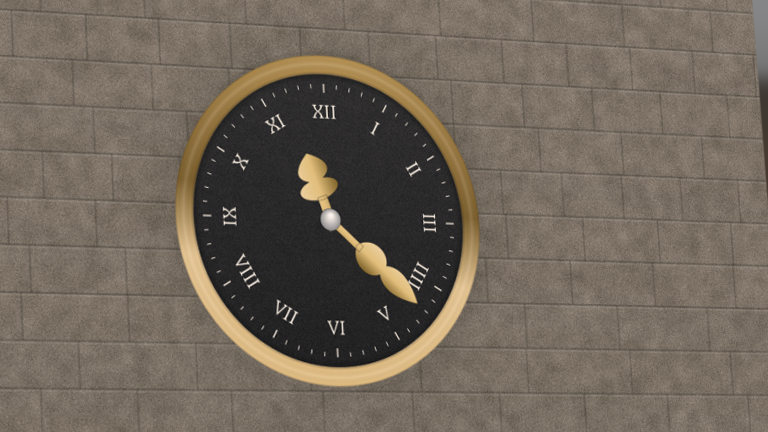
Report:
11:22
